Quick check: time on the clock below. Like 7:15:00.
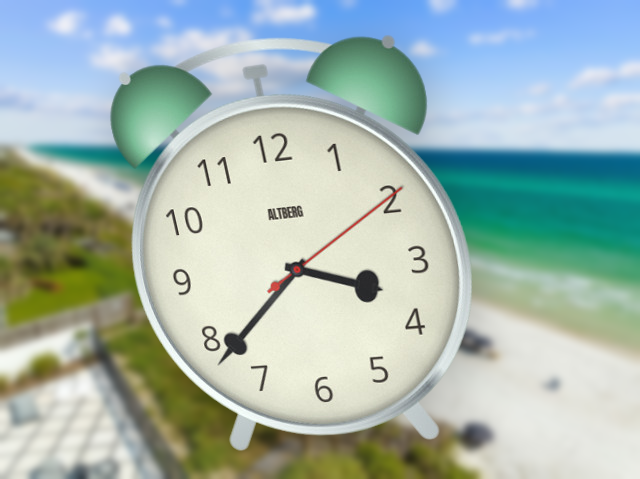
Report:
3:38:10
